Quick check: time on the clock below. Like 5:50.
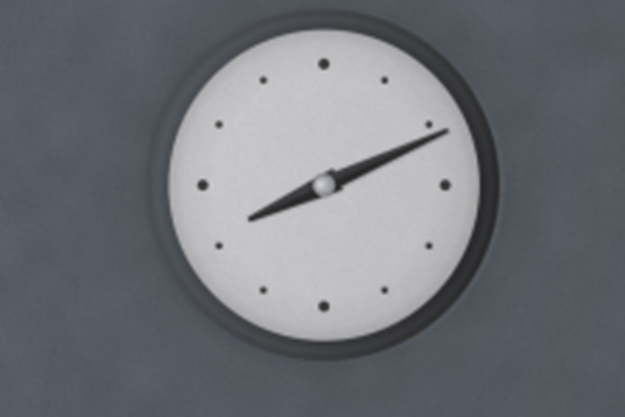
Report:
8:11
